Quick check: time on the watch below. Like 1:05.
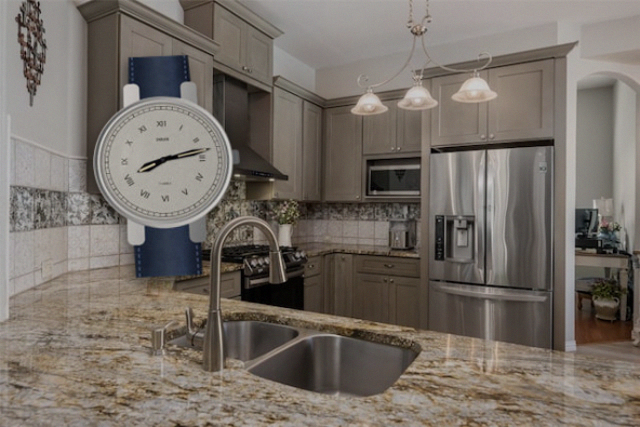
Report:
8:13
